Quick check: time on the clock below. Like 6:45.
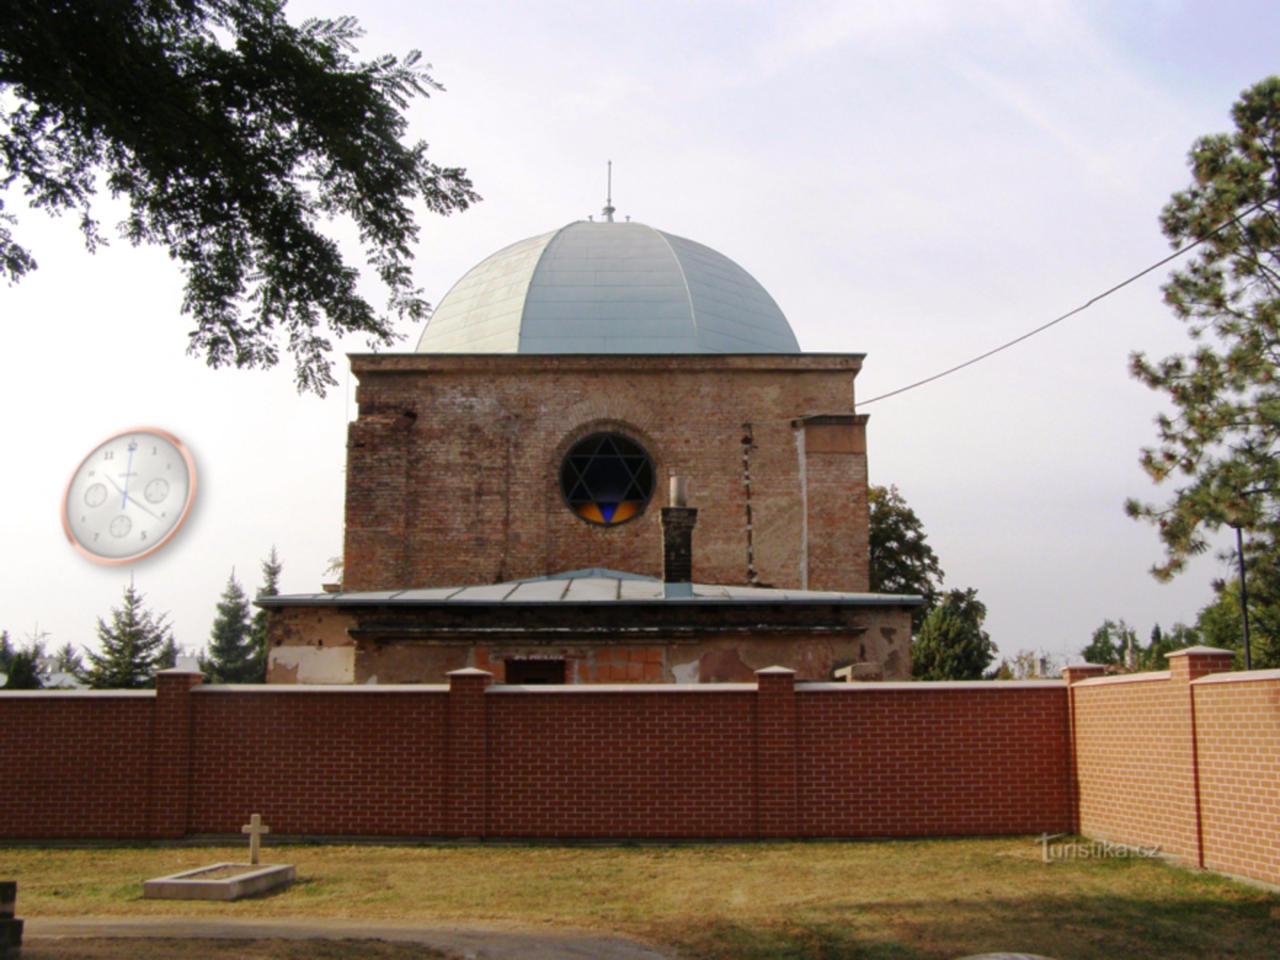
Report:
10:21
